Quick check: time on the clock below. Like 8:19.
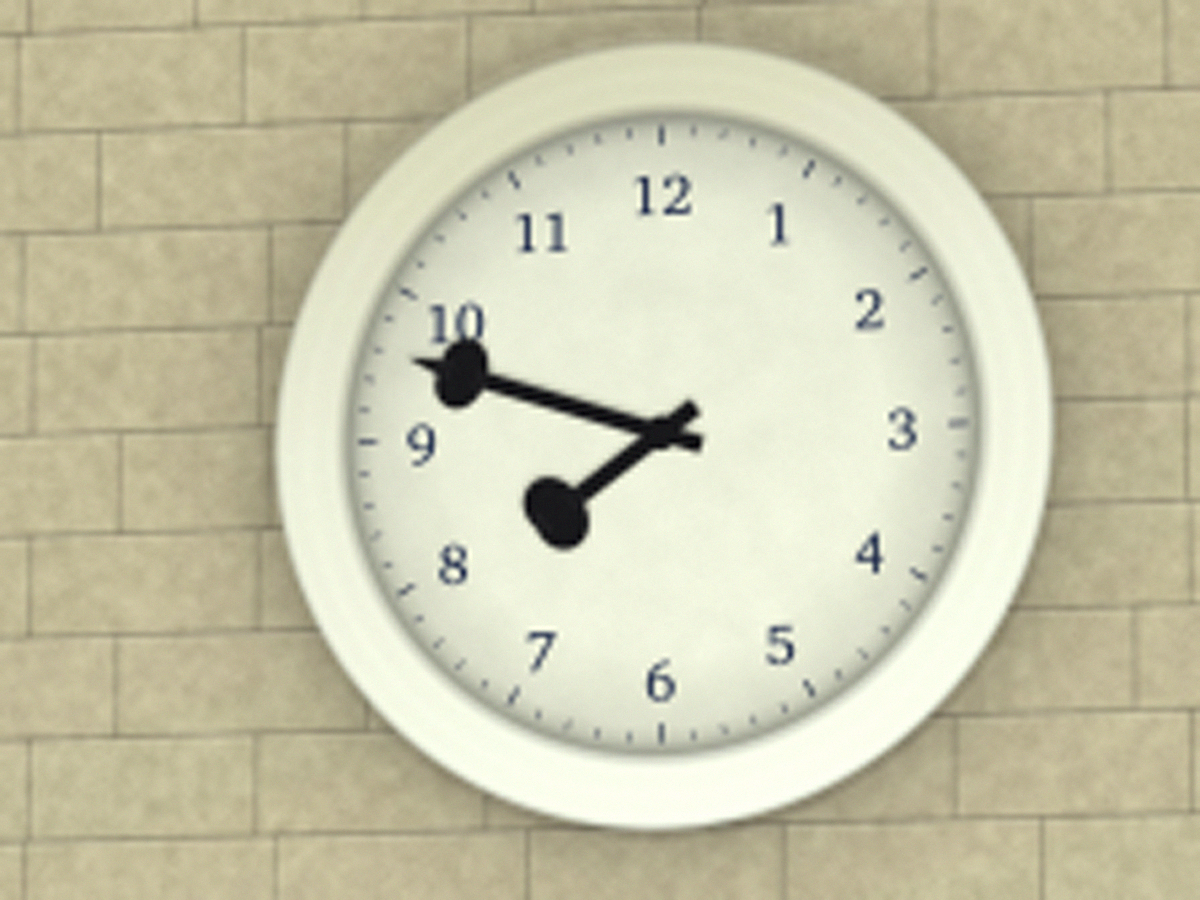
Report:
7:48
